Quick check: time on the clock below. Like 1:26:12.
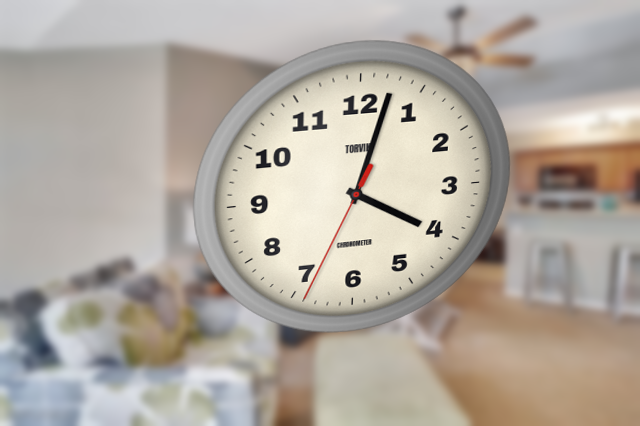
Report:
4:02:34
